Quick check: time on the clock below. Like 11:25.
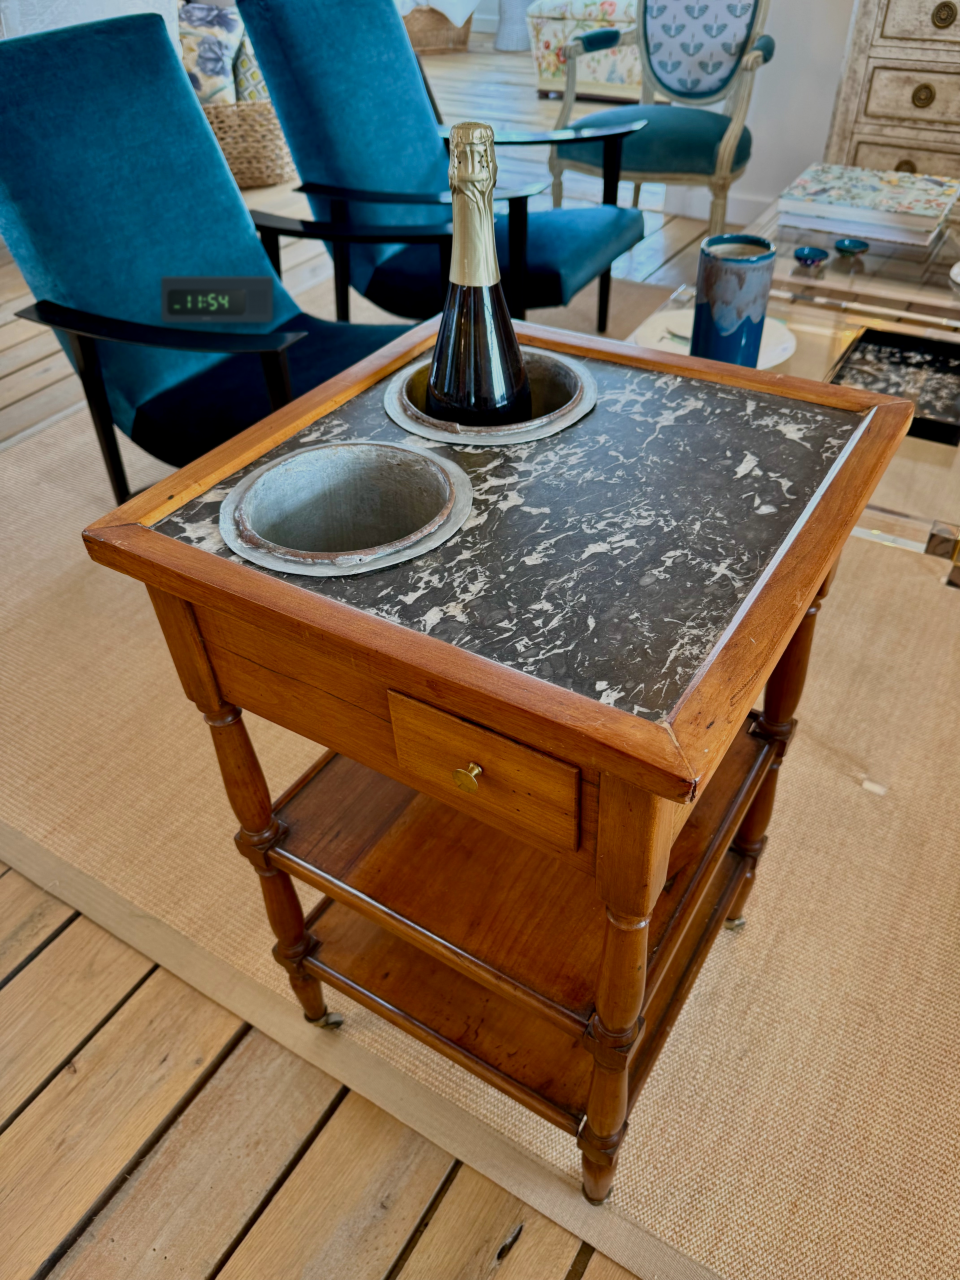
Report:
11:54
